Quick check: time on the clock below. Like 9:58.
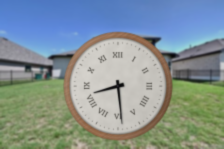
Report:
8:29
